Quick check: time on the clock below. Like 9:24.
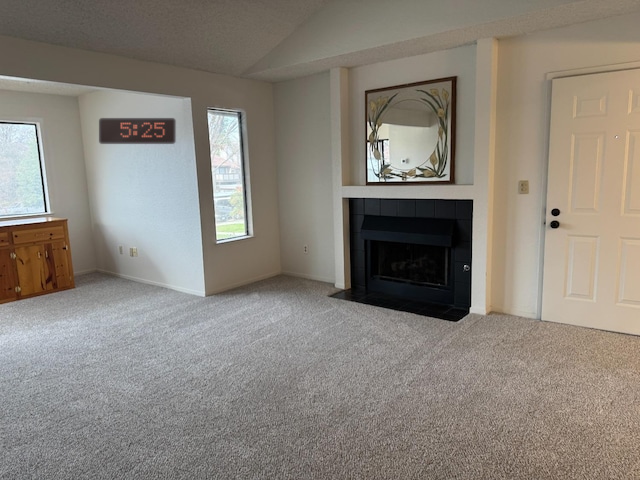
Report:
5:25
